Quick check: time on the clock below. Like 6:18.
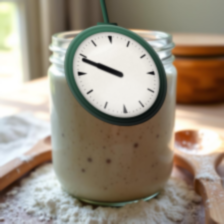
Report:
9:49
